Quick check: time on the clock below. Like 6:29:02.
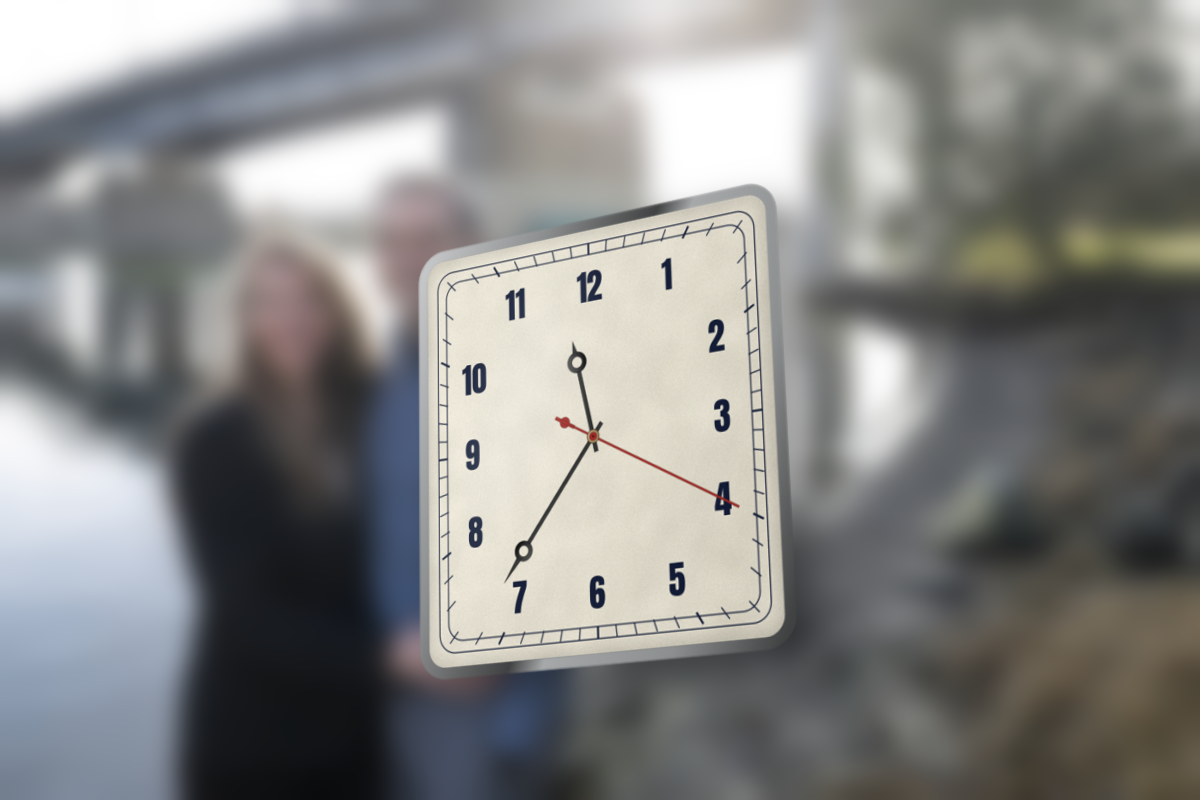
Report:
11:36:20
